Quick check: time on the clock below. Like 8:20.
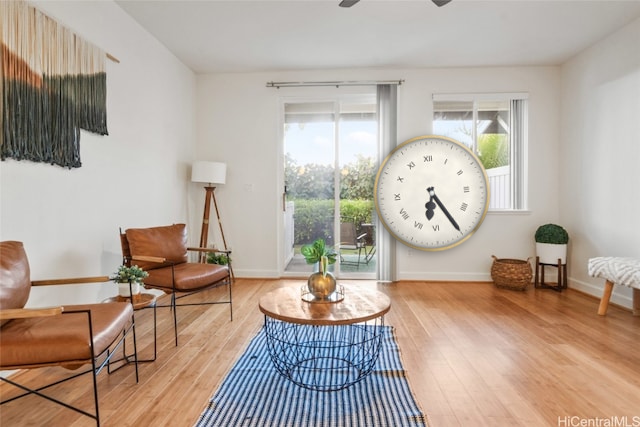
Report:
6:25
